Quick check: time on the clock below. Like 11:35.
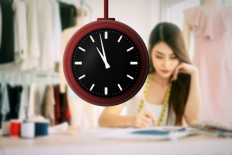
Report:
10:58
